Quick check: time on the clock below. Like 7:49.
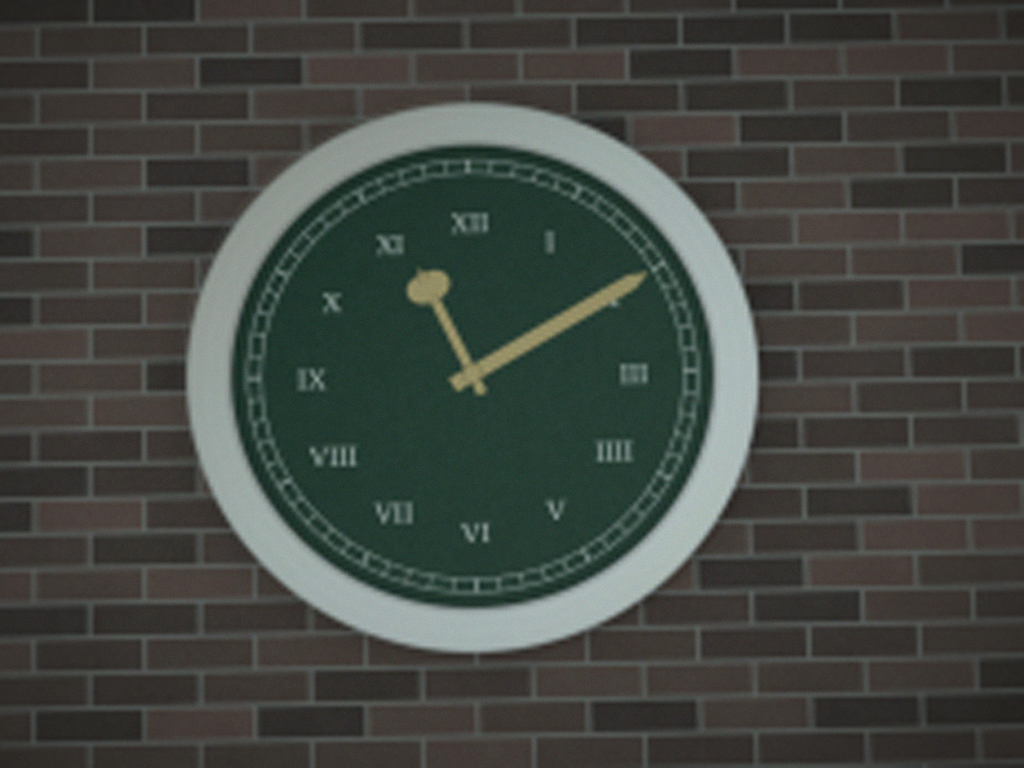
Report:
11:10
